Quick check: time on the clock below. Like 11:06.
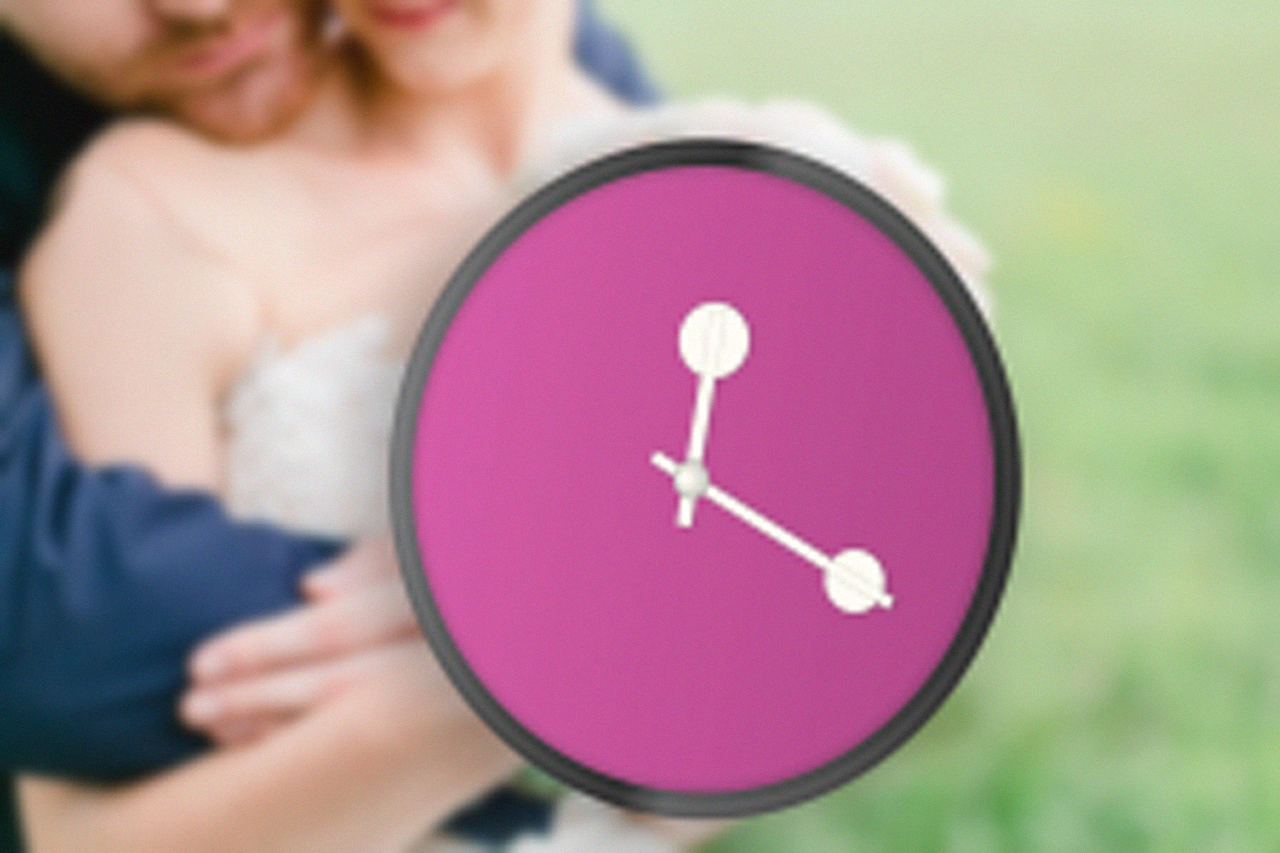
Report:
12:20
